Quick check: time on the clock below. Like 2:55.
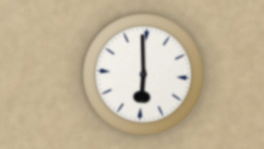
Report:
5:59
